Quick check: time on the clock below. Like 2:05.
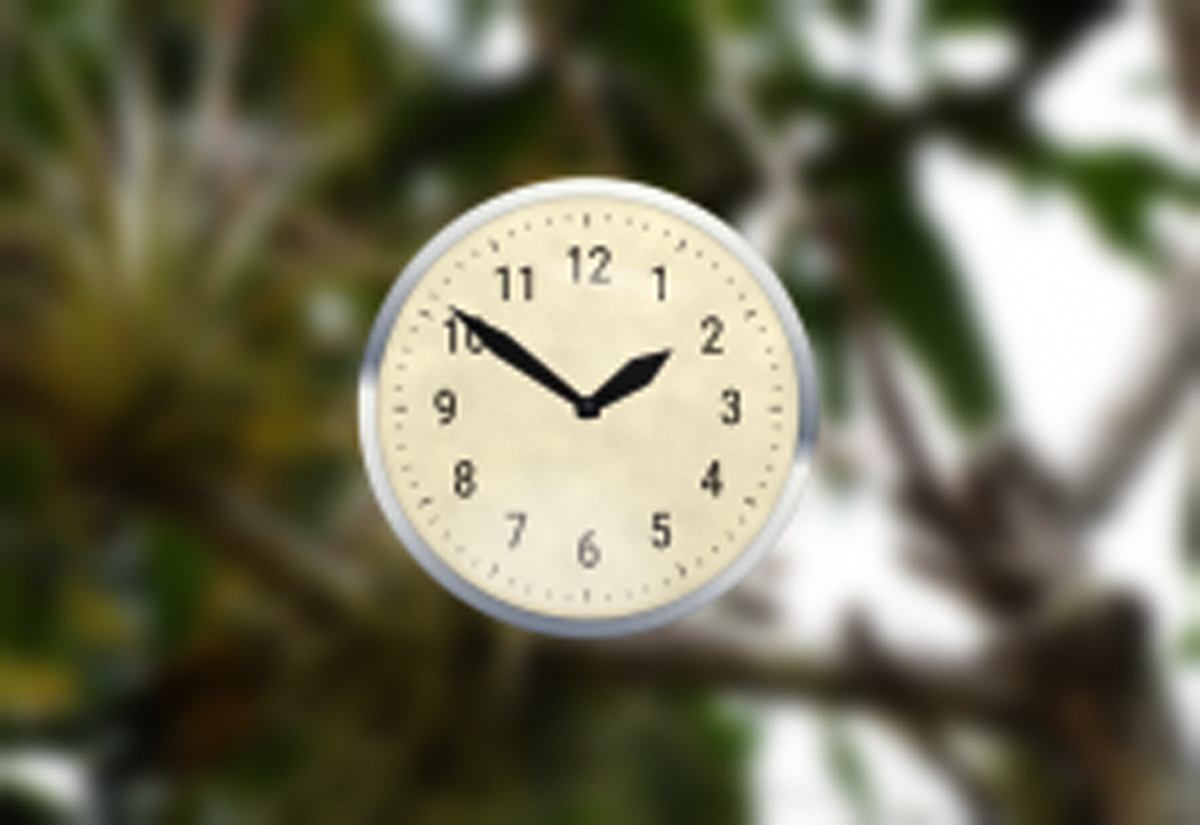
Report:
1:51
